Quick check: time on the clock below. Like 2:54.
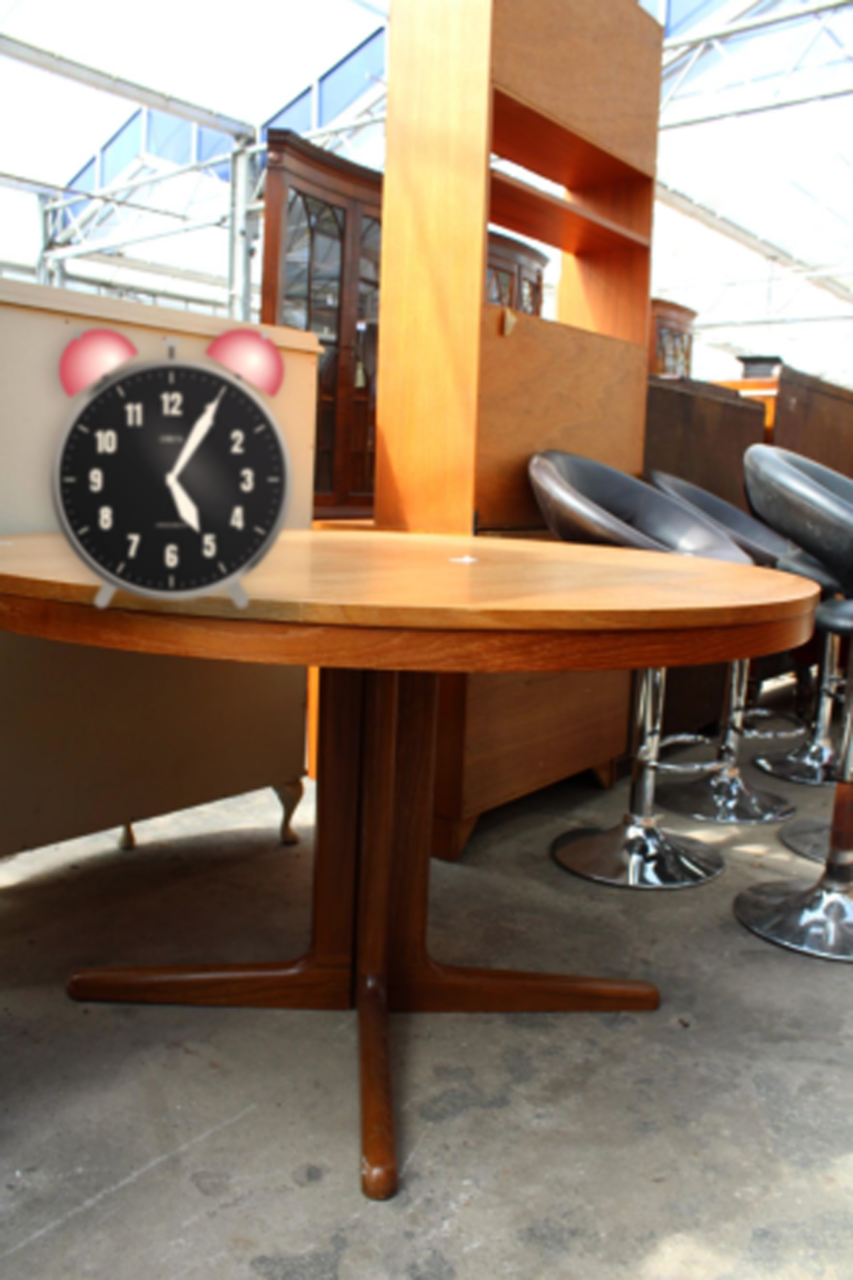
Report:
5:05
